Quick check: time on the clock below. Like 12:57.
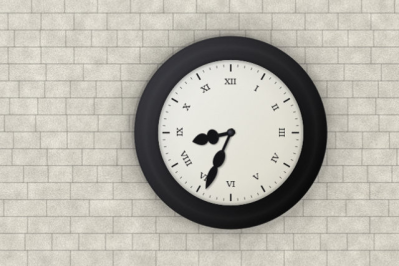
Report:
8:34
